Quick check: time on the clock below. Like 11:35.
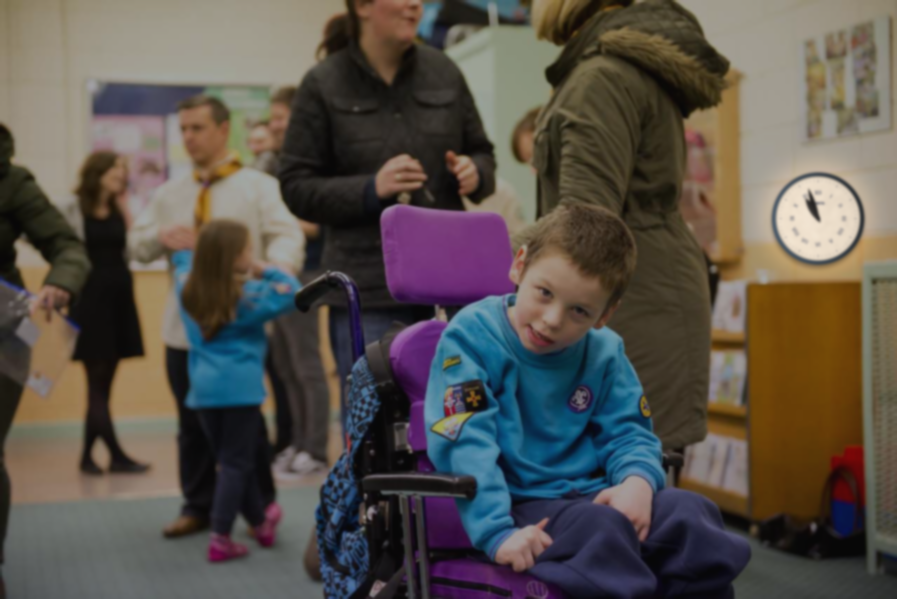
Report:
10:57
